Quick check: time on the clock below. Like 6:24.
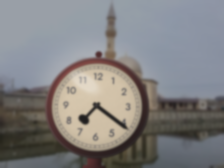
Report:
7:21
